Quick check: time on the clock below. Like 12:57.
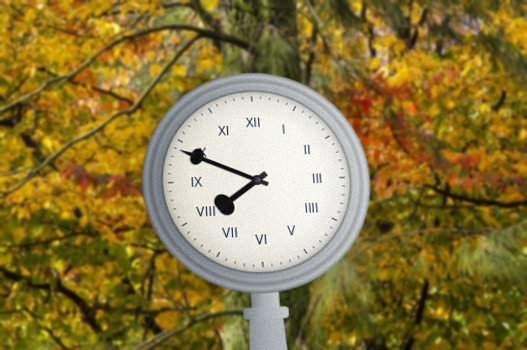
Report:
7:49
